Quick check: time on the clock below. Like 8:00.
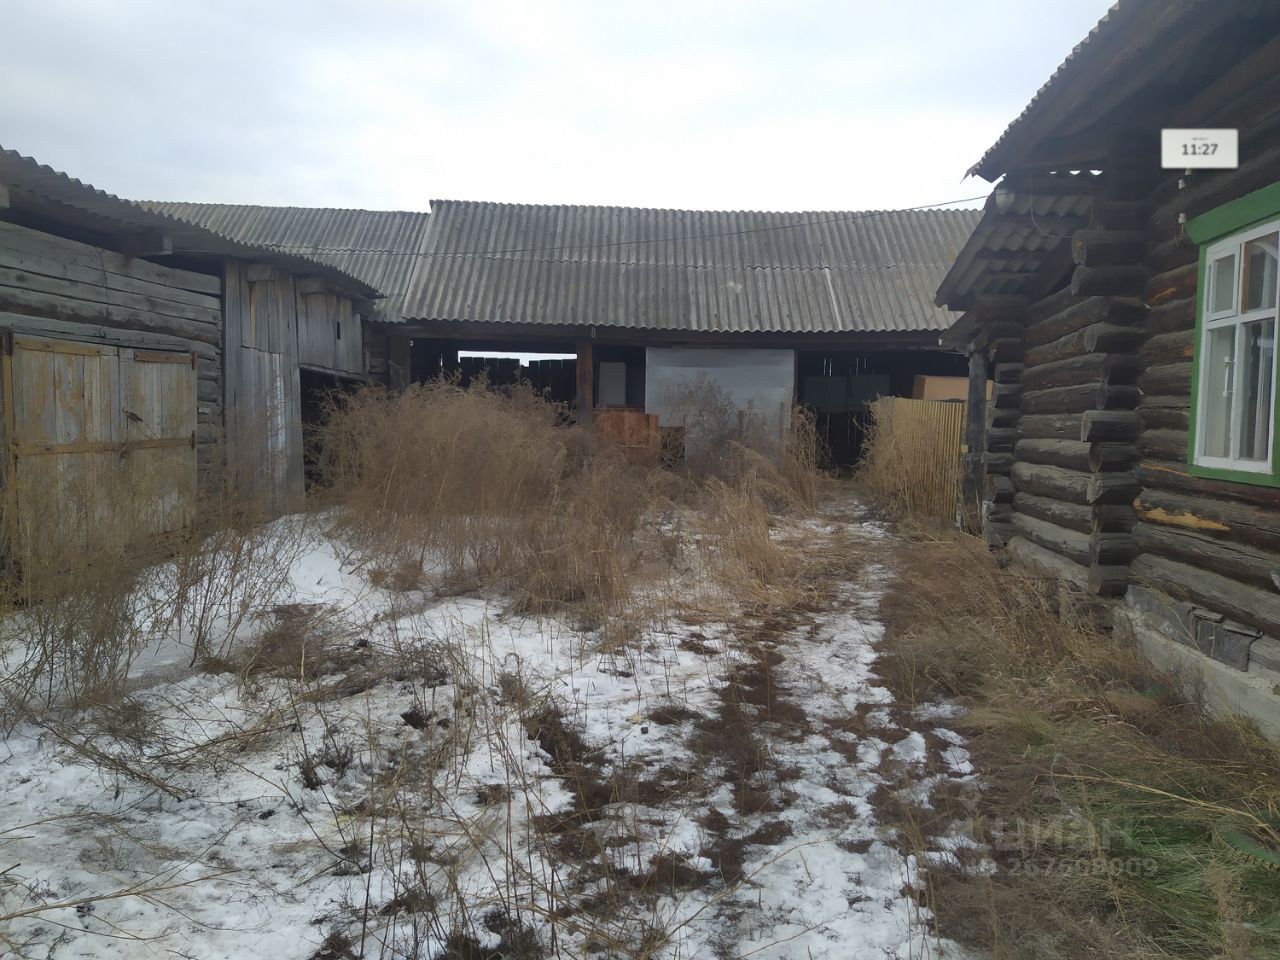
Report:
11:27
